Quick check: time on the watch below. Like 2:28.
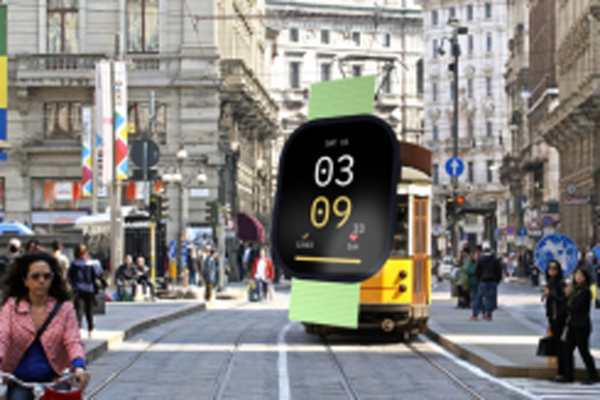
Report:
3:09
